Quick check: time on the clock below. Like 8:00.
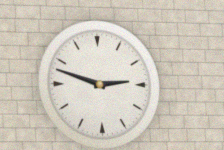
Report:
2:48
